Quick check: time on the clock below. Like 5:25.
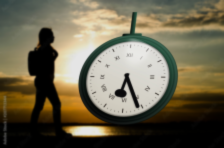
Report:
6:26
